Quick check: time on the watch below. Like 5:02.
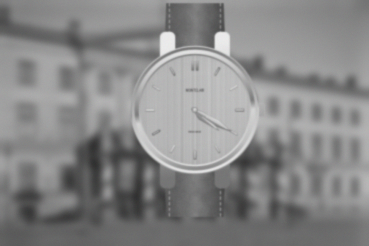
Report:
4:20
